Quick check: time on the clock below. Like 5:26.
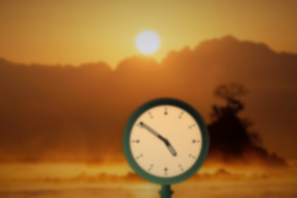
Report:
4:51
